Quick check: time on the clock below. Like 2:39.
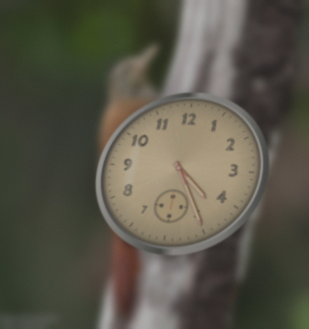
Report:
4:25
